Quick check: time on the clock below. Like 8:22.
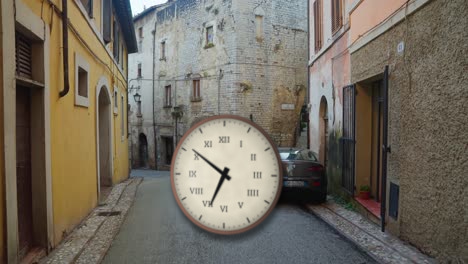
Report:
6:51
